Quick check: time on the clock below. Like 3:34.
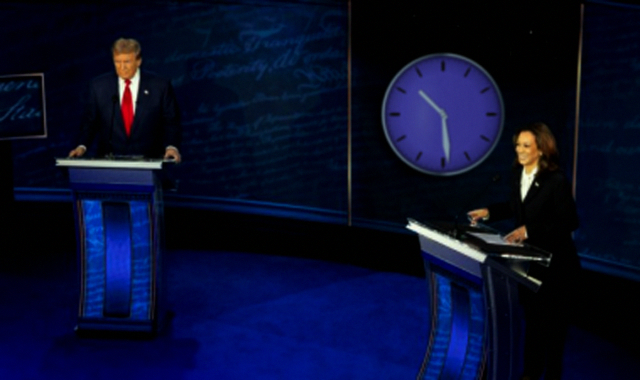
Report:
10:29
